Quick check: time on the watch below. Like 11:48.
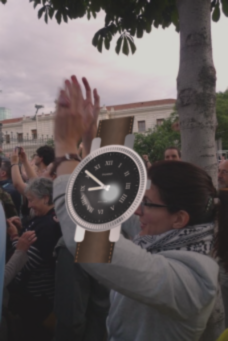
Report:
8:51
